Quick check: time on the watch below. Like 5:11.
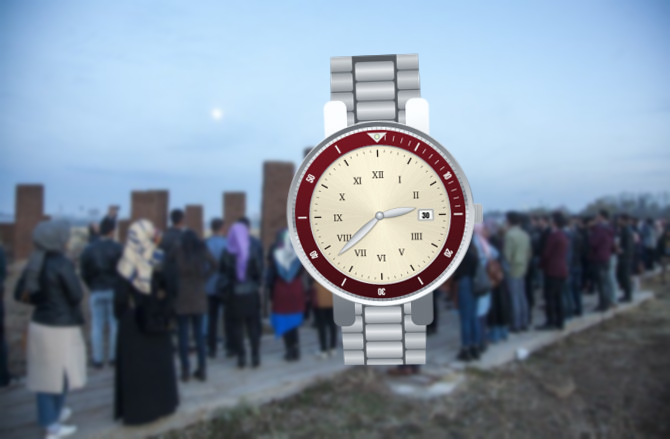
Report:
2:38
